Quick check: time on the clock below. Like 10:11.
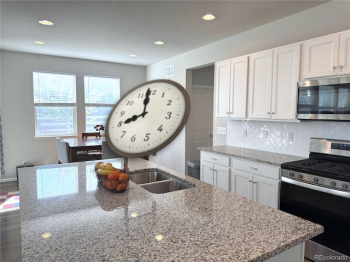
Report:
7:58
